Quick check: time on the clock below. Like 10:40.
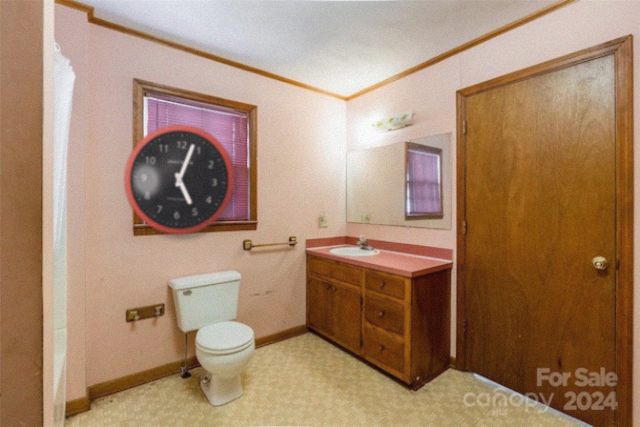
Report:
5:03
